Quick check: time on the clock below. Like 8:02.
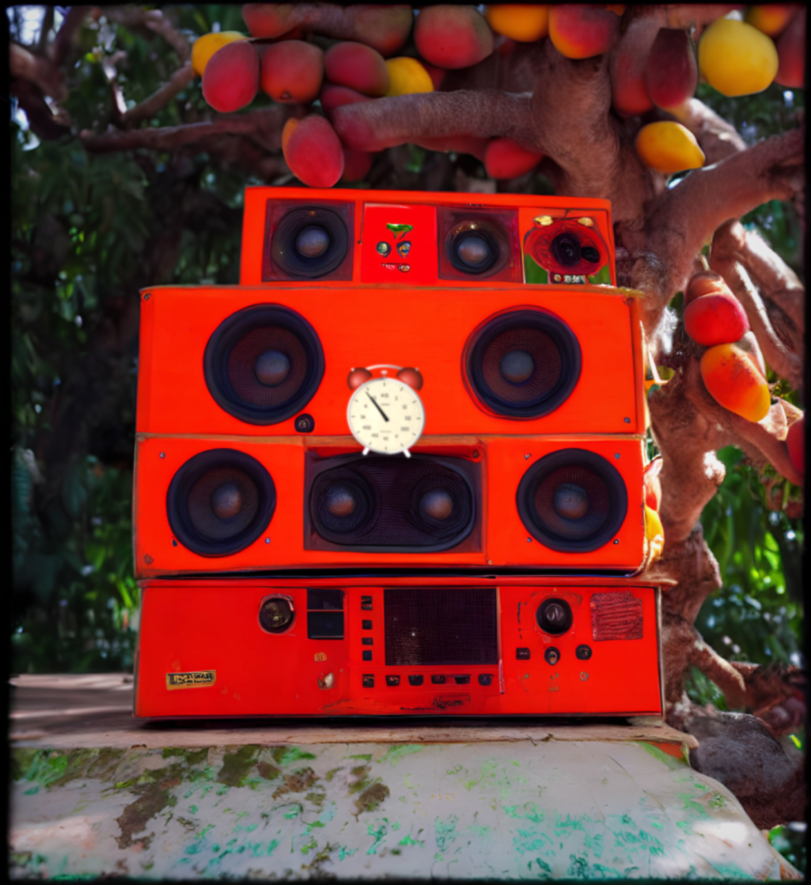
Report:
10:54
